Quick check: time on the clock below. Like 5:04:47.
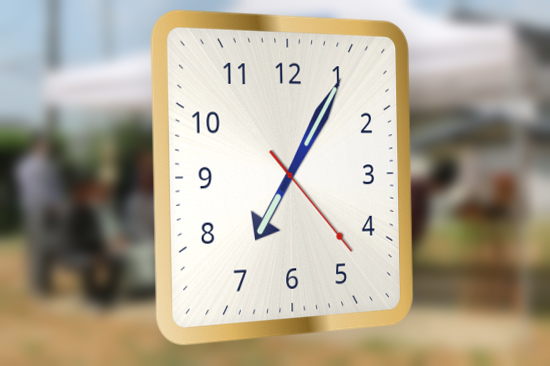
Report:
7:05:23
